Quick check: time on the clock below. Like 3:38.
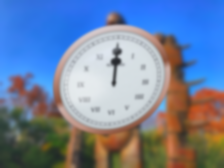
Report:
12:00
